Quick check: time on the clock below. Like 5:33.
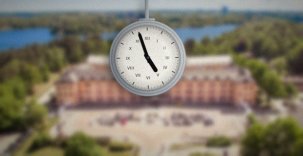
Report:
4:57
